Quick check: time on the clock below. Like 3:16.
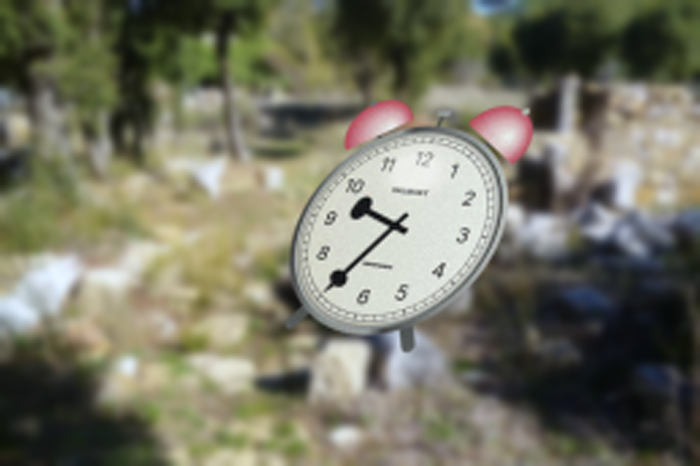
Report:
9:35
